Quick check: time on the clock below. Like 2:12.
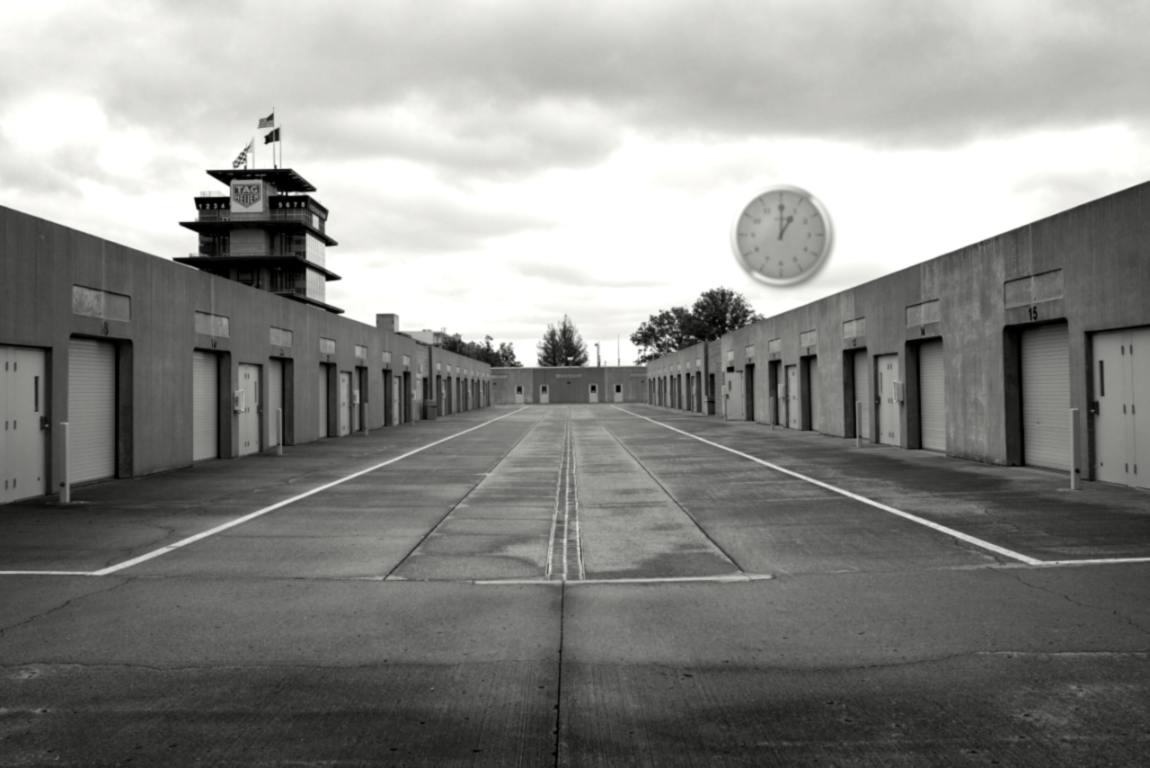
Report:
1:00
